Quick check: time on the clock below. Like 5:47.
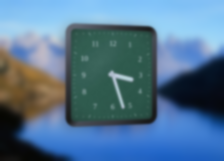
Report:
3:27
